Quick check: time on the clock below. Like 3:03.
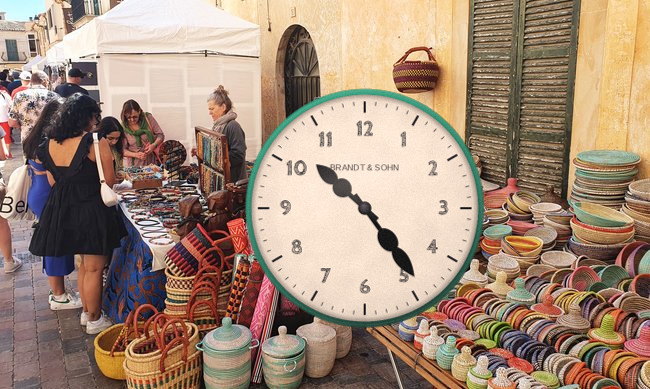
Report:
10:24
